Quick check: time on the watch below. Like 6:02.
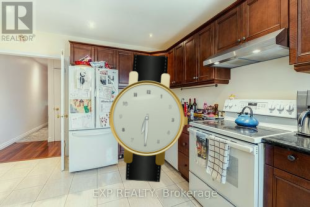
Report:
6:30
